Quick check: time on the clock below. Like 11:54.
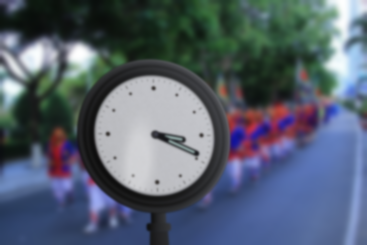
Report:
3:19
